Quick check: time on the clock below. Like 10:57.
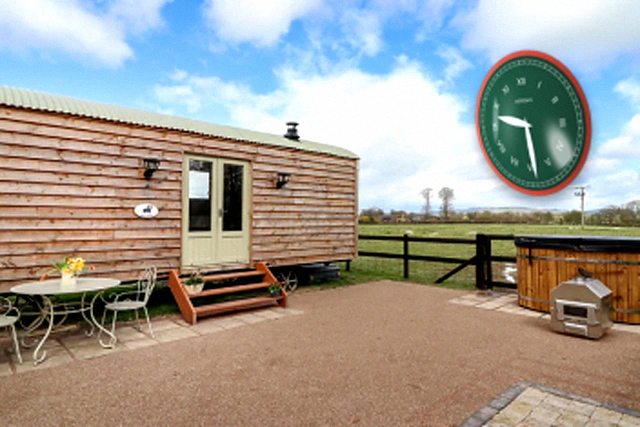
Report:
9:29
